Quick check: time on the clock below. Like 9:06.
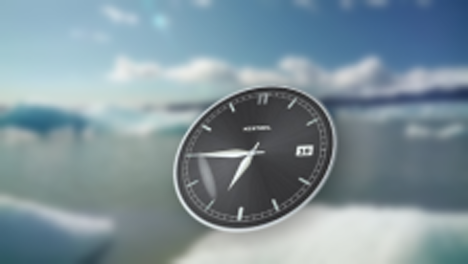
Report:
6:45
